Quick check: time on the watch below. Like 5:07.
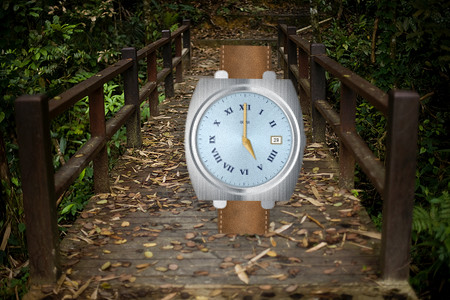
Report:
5:00
